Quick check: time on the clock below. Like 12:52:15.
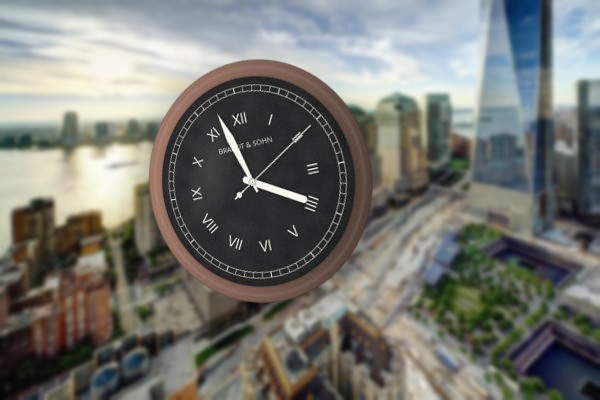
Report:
3:57:10
